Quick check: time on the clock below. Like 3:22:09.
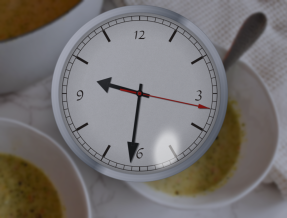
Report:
9:31:17
